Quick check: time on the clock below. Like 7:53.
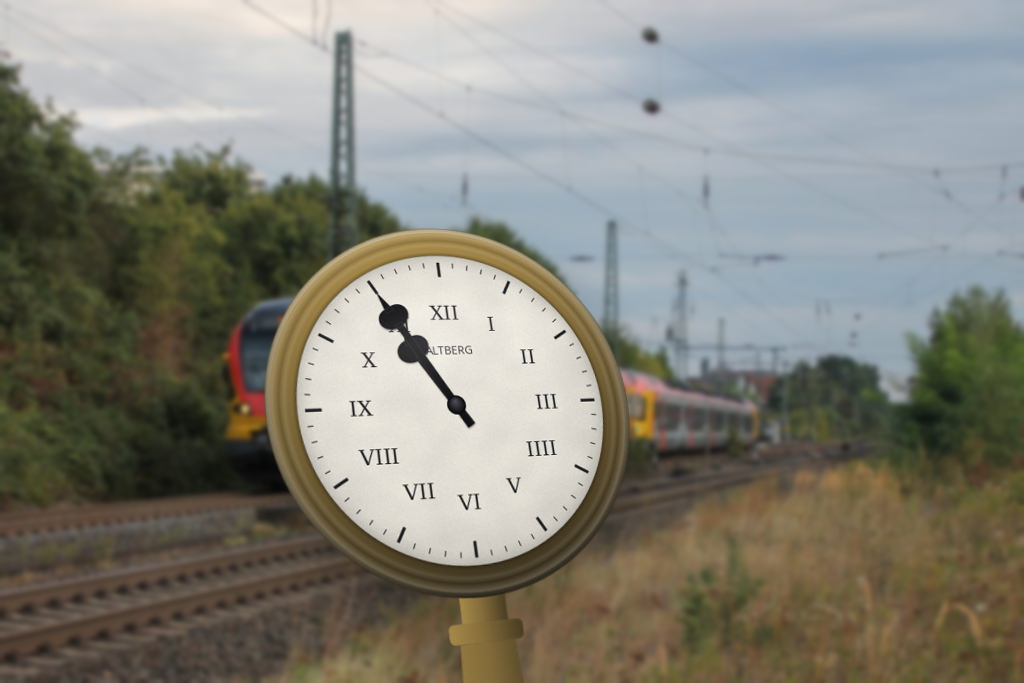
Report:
10:55
